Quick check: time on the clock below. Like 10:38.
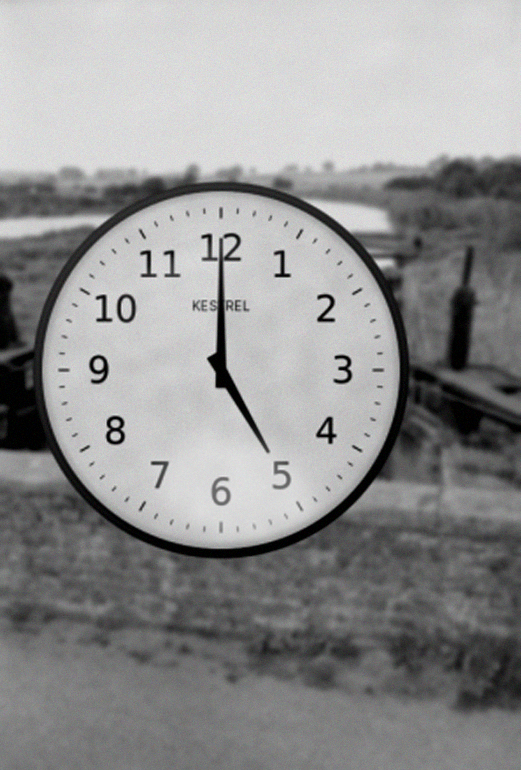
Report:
5:00
